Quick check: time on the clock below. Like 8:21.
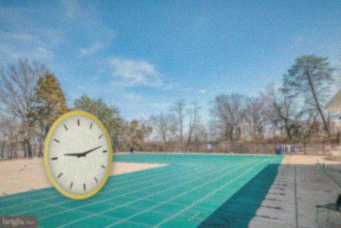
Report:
9:13
